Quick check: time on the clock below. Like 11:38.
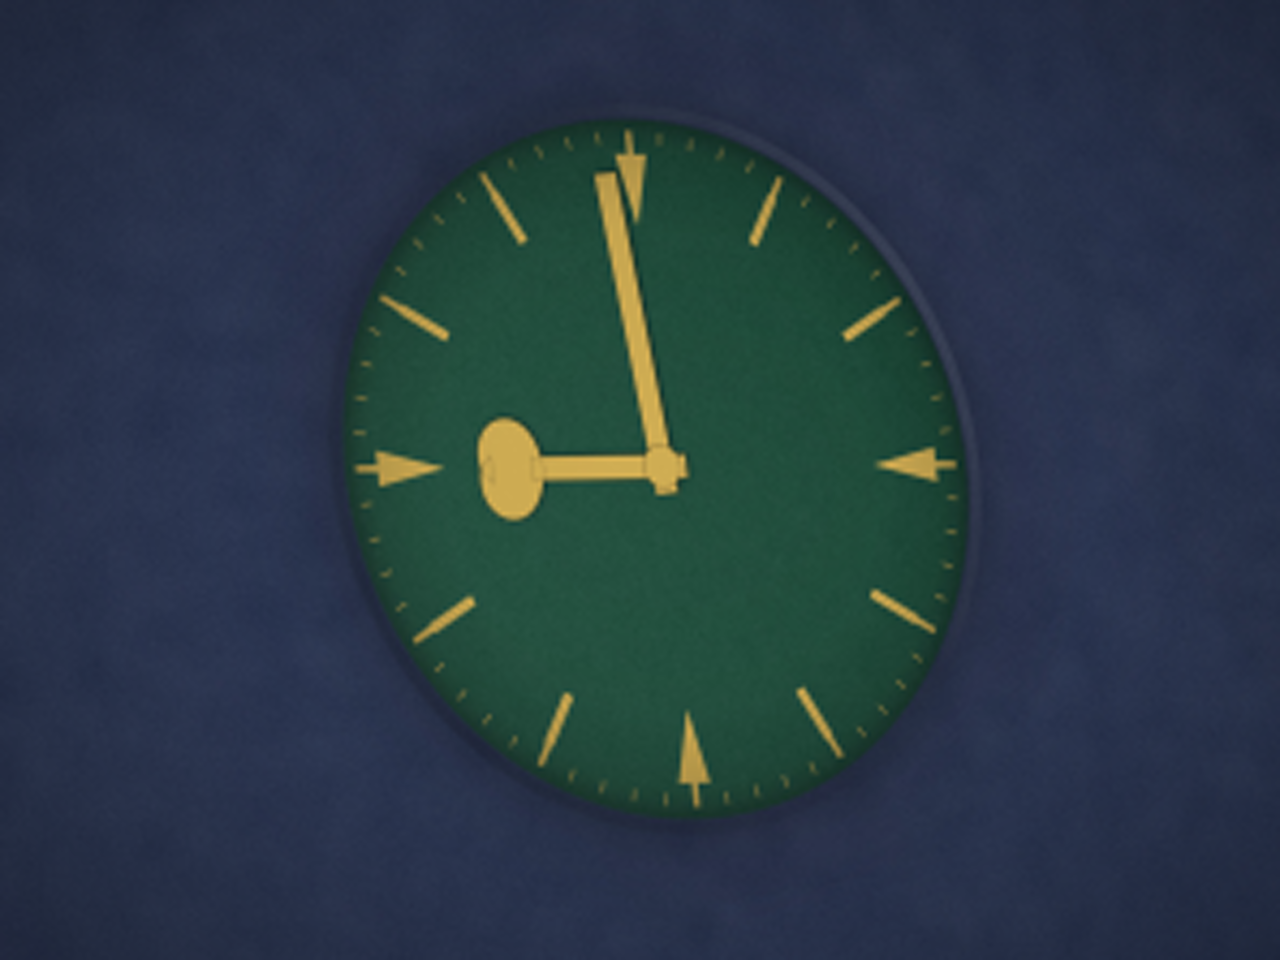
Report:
8:59
